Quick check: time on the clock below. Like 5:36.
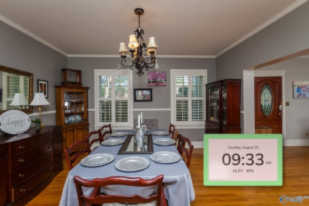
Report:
9:33
